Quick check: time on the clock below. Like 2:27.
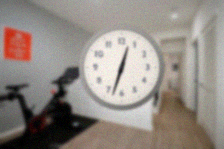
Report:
12:33
